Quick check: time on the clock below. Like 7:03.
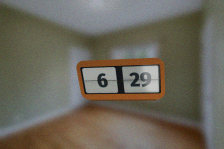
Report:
6:29
